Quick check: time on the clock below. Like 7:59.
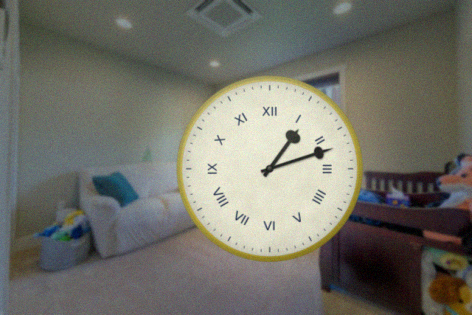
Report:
1:12
